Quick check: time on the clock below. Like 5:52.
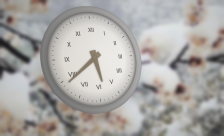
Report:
5:39
